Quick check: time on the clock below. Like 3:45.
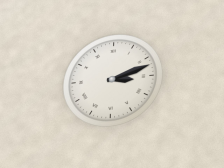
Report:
3:12
